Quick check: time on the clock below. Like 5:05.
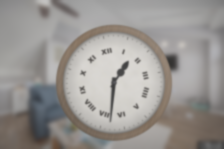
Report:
1:33
